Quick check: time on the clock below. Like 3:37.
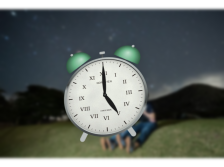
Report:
5:00
